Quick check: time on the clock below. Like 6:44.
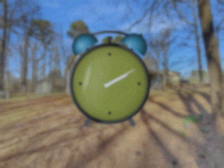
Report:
2:10
